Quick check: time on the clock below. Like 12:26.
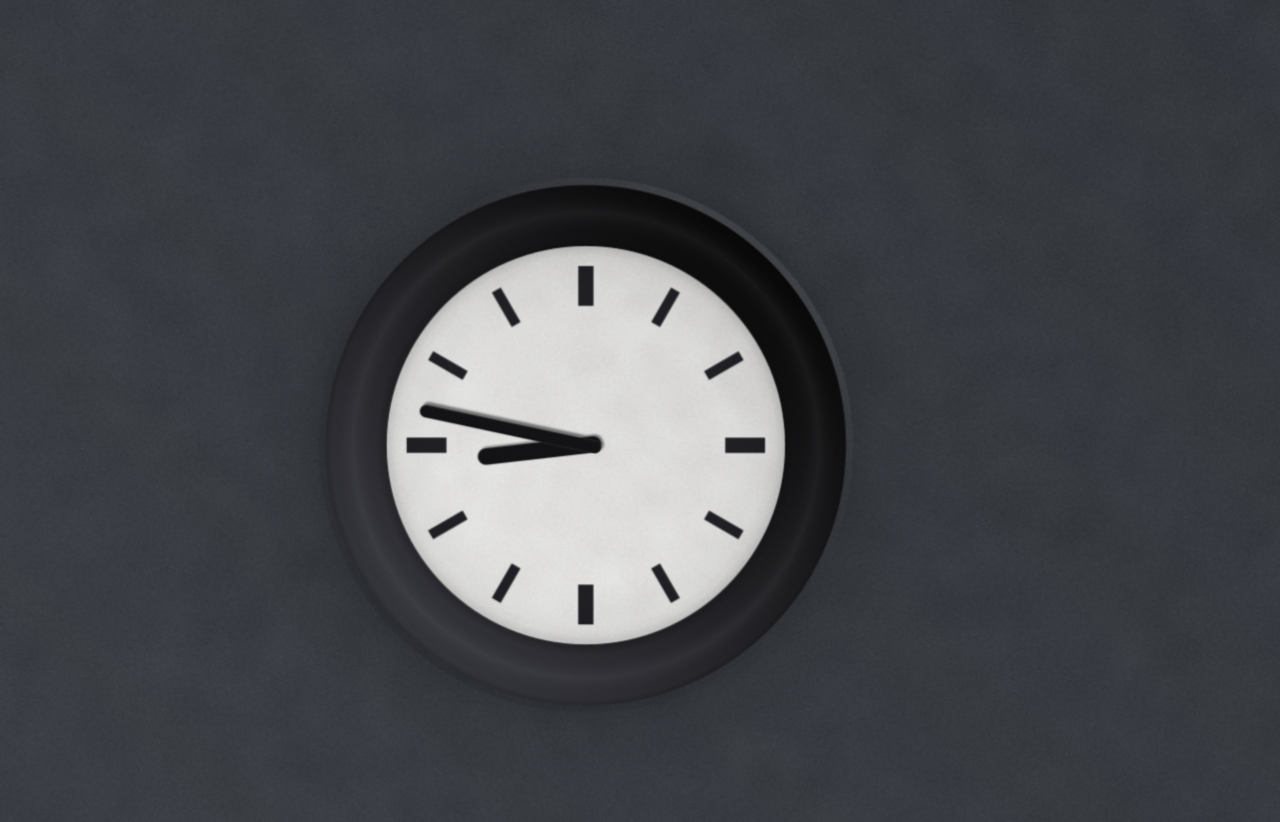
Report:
8:47
